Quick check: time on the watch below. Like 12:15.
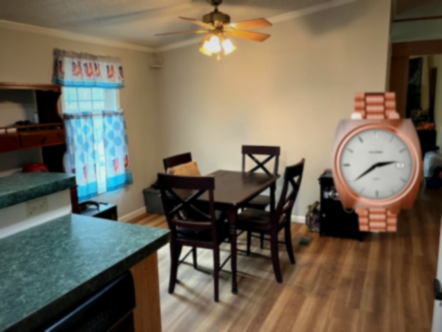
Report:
2:39
